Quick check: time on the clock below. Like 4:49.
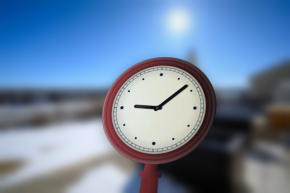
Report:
9:08
